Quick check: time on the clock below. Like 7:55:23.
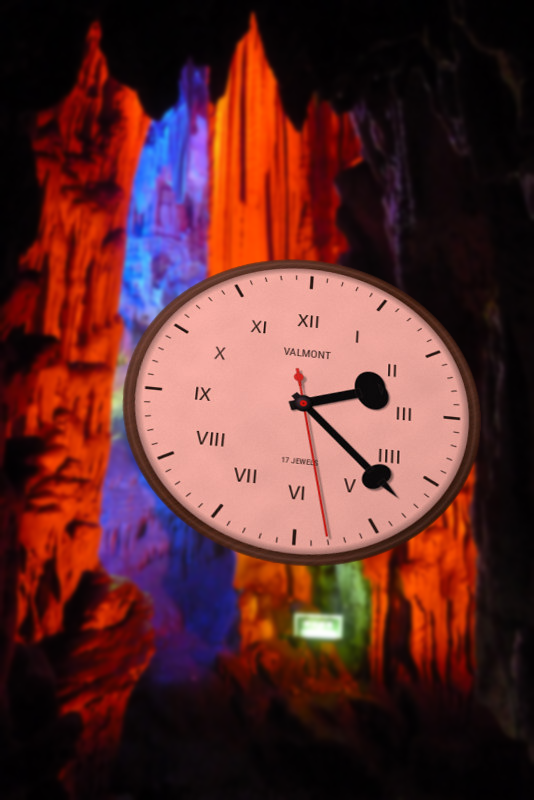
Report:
2:22:28
